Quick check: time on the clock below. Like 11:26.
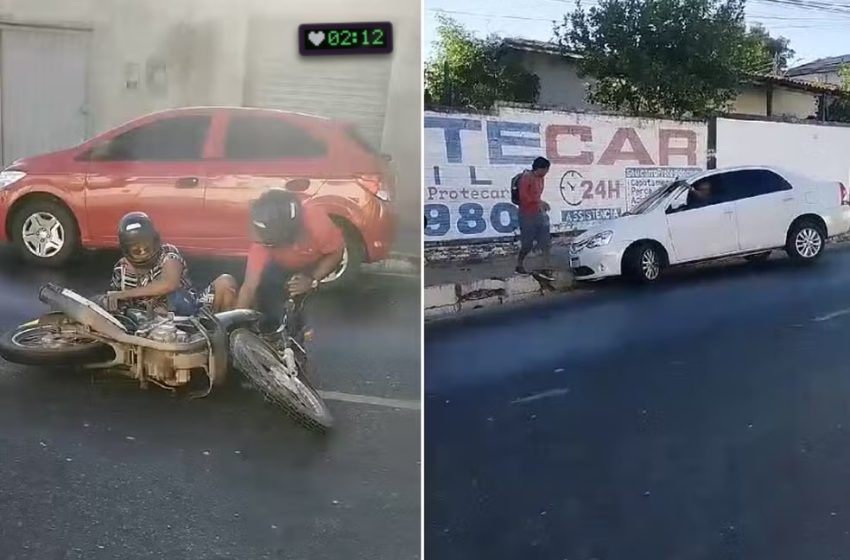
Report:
2:12
